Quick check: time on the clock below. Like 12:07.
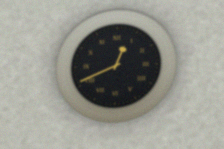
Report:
12:41
